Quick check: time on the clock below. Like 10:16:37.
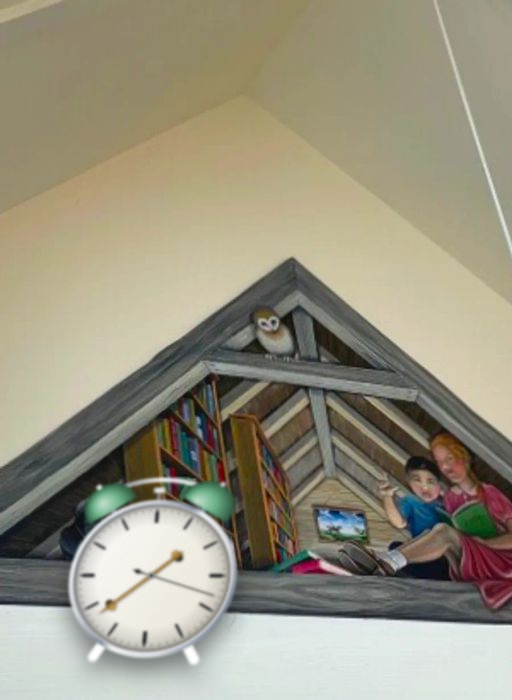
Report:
1:38:18
